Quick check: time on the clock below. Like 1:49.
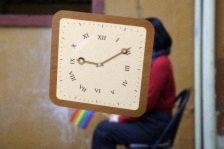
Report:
9:09
